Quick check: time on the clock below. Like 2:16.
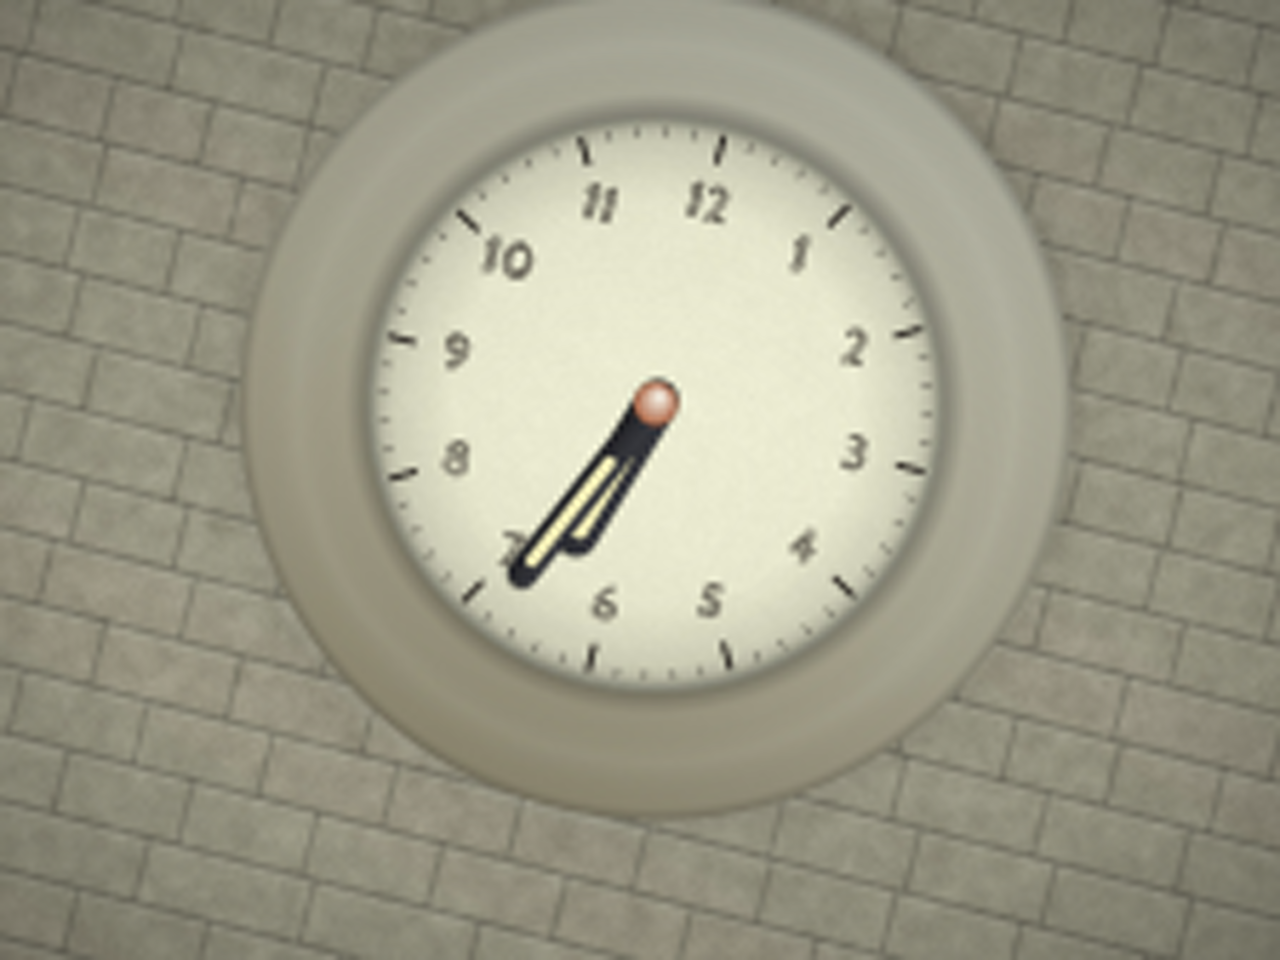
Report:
6:34
